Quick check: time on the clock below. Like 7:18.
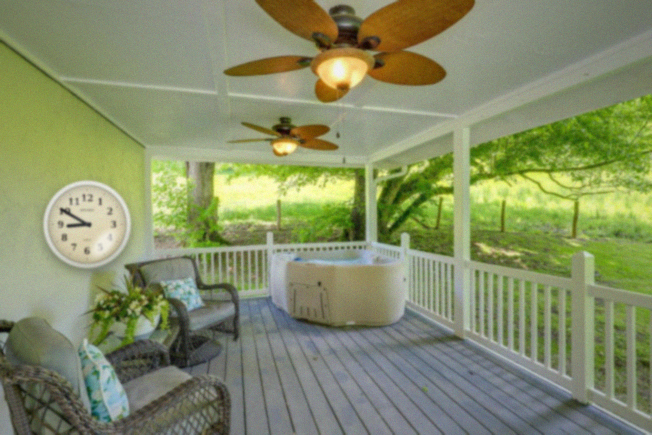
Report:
8:50
